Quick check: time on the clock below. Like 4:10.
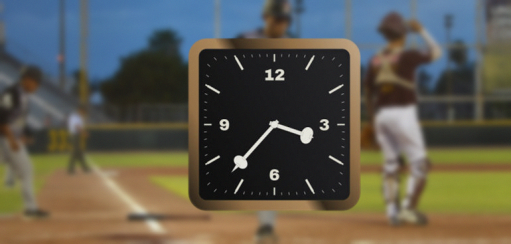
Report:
3:37
